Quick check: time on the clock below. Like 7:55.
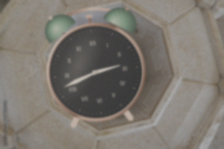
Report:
2:42
